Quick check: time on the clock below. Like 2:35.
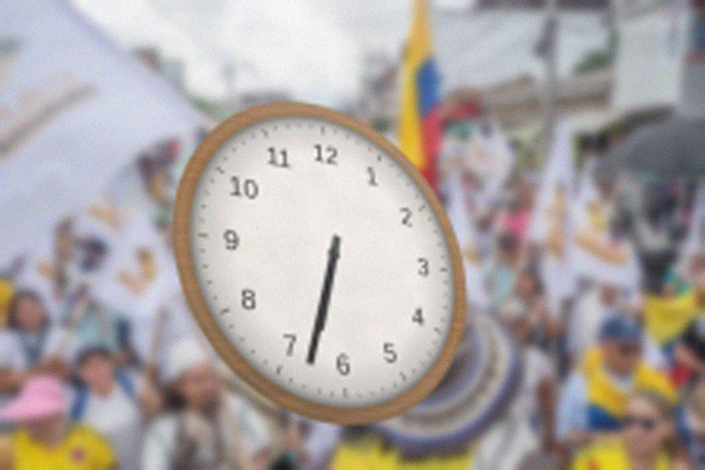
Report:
6:33
